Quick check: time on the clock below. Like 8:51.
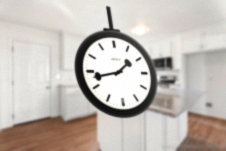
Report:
1:43
